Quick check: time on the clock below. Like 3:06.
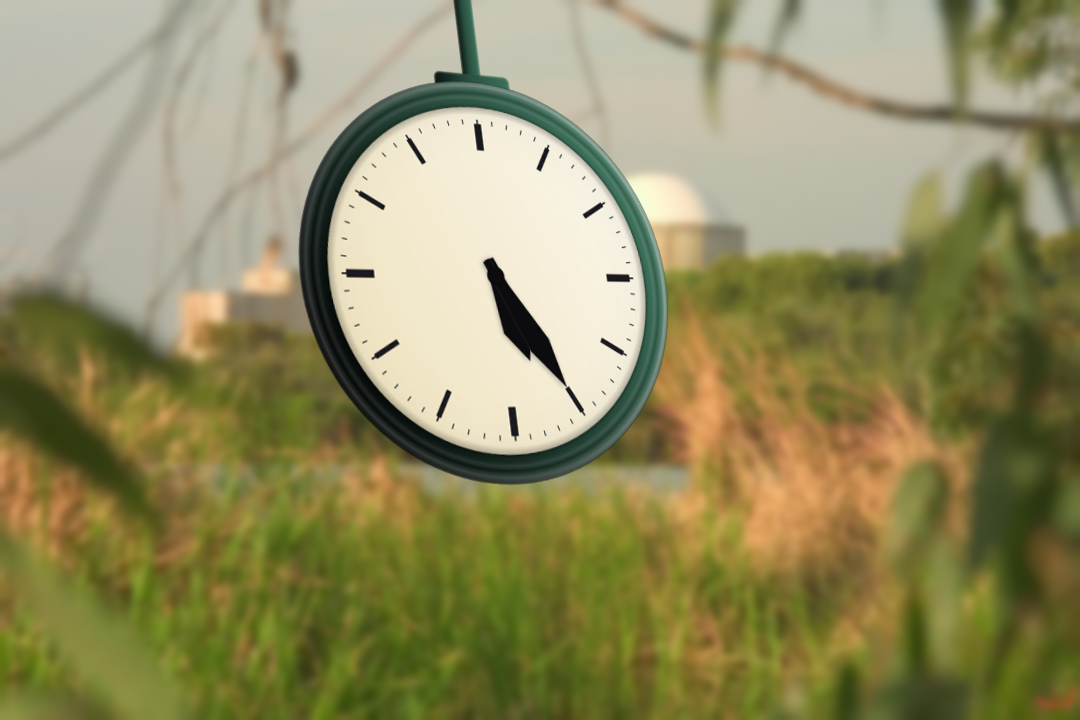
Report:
5:25
